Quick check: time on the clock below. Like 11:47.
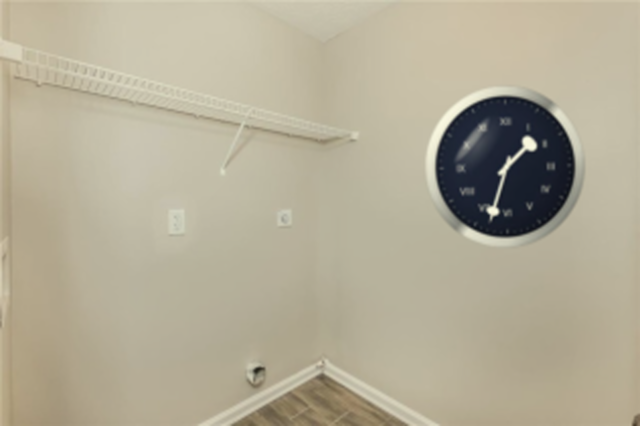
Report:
1:33
